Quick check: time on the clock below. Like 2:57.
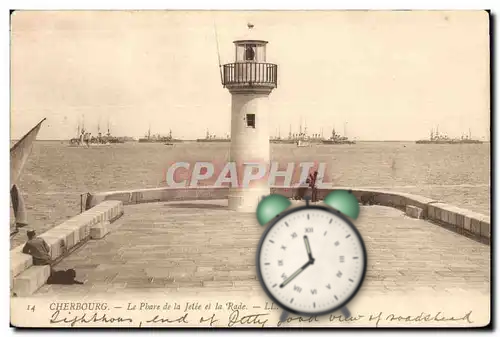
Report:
11:39
